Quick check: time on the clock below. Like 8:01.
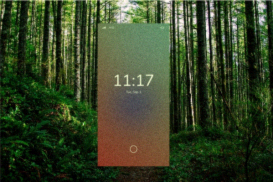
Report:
11:17
